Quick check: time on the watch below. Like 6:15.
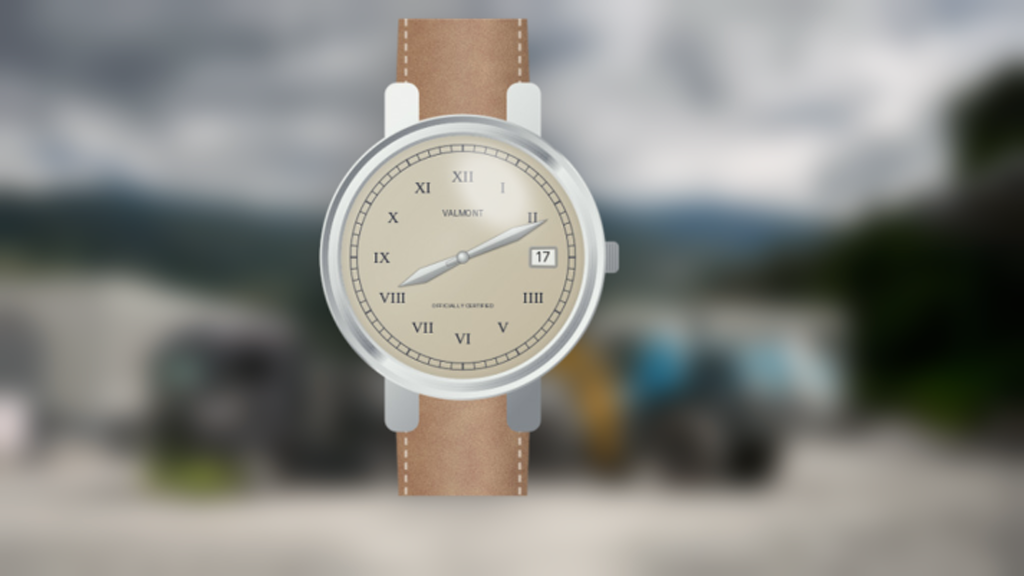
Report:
8:11
